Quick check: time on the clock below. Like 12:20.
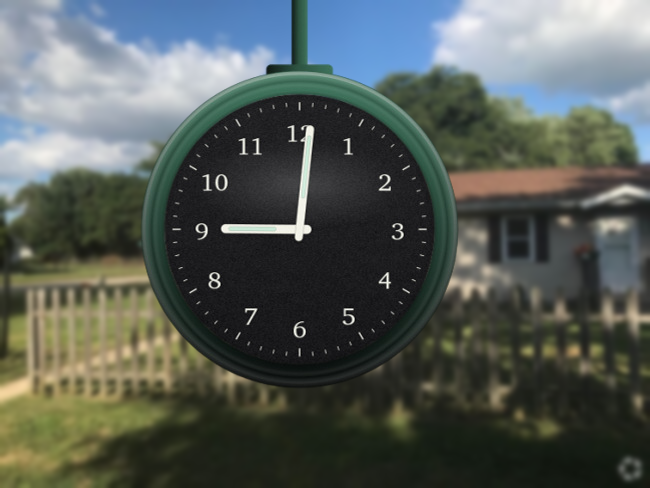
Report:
9:01
